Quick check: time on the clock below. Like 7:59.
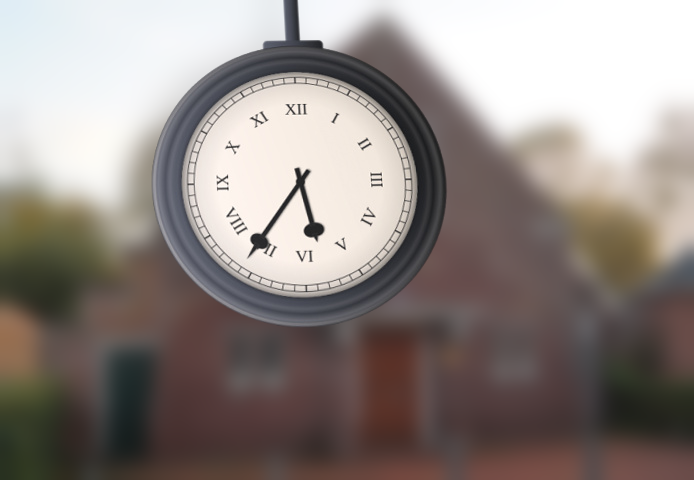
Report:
5:36
